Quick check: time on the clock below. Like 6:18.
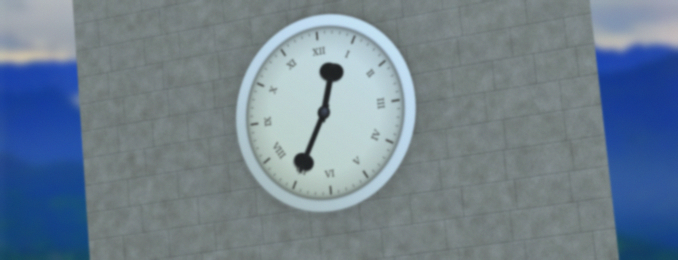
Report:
12:35
